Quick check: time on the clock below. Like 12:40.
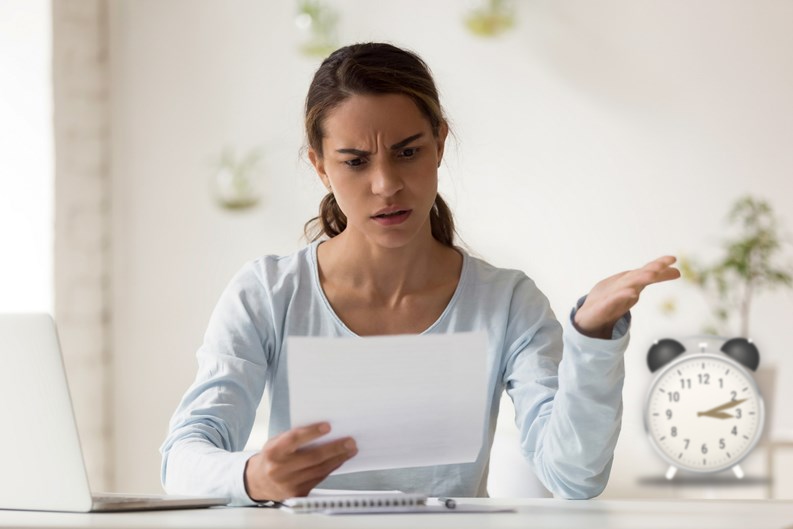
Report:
3:12
